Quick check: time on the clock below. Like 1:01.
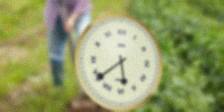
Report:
5:39
